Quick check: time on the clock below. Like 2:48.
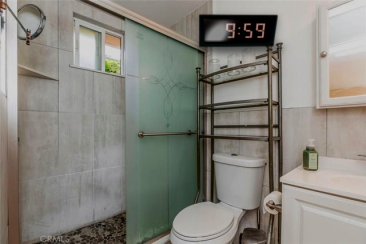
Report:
9:59
